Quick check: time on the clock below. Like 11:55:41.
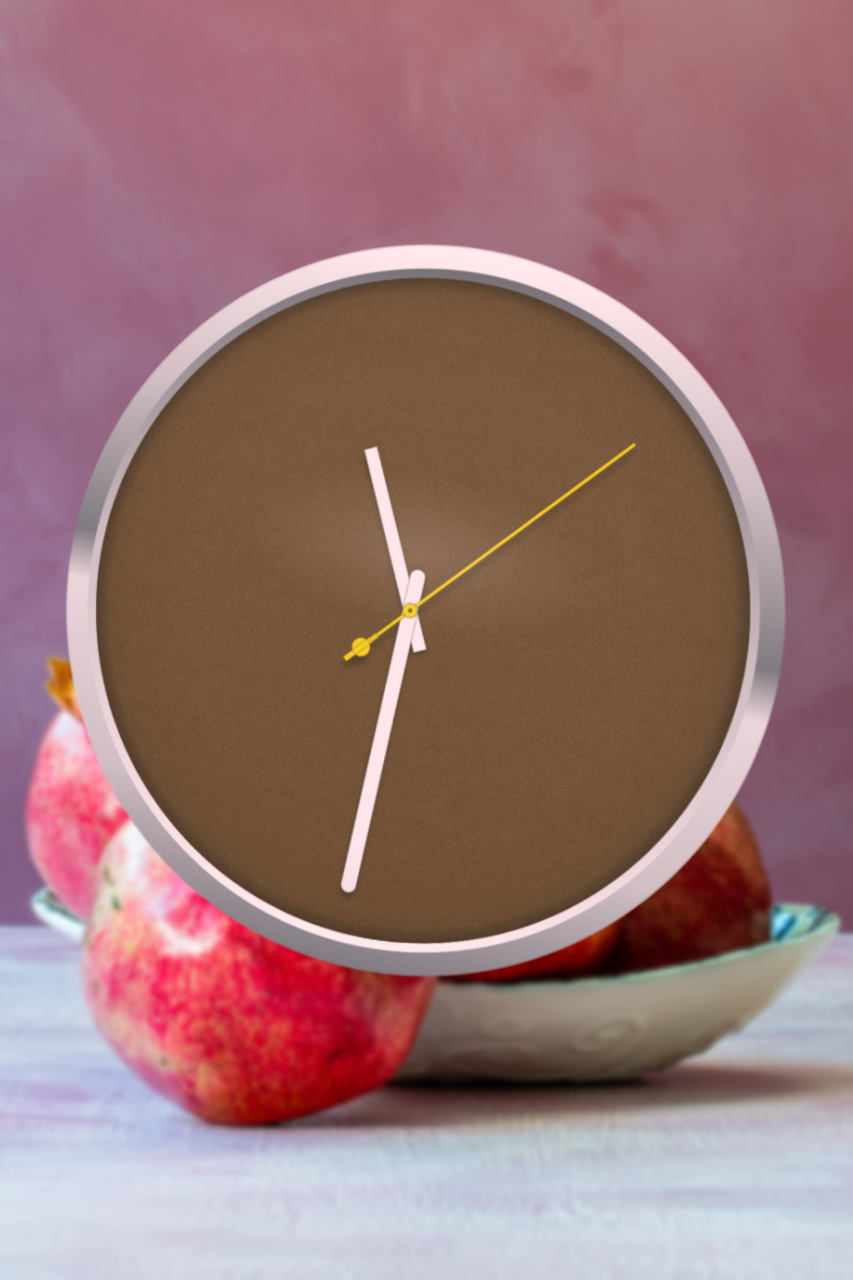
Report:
11:32:09
